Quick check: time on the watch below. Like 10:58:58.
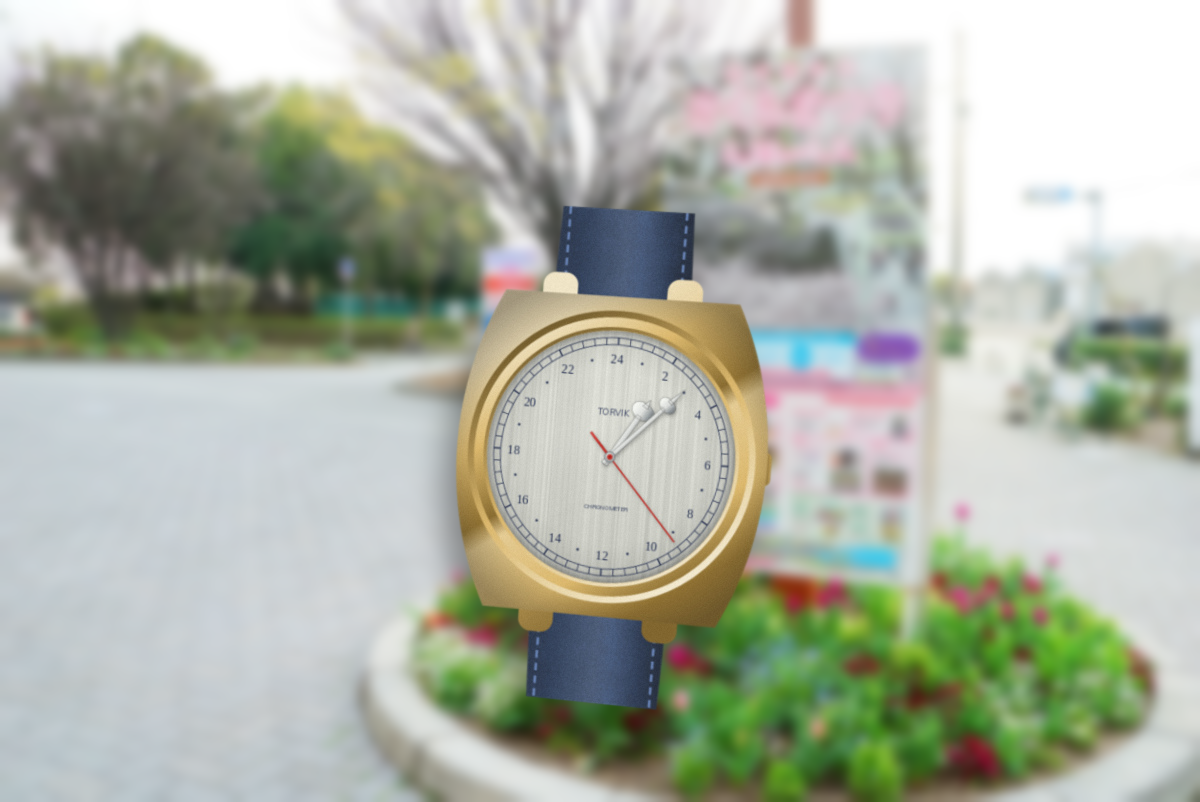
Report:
2:07:23
